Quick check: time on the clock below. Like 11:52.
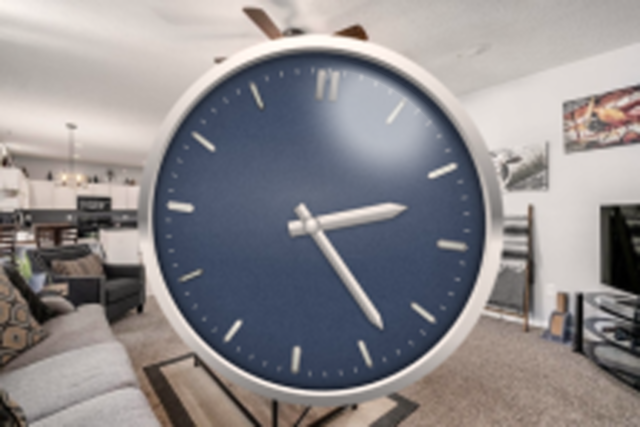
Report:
2:23
